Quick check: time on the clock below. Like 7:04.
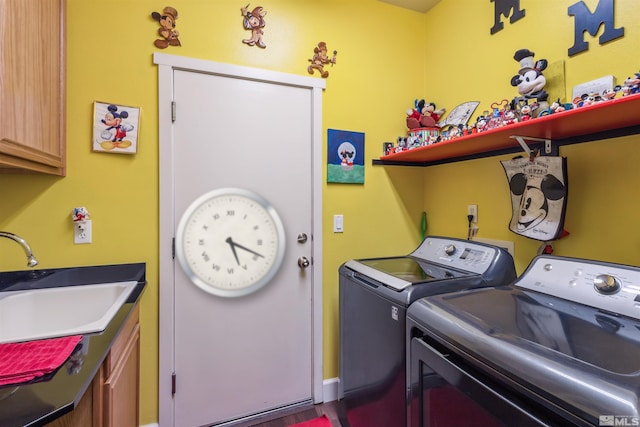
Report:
5:19
